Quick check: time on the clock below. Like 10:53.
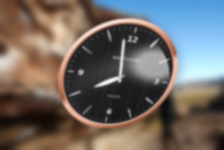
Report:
7:58
